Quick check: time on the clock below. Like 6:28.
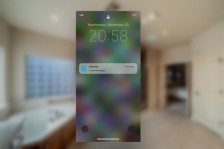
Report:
20:58
